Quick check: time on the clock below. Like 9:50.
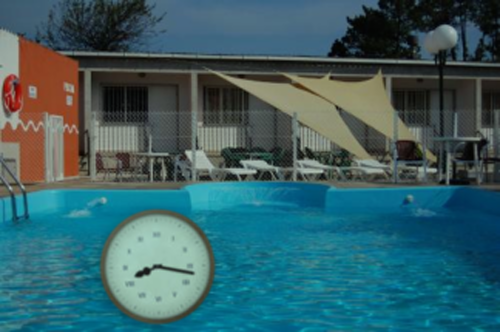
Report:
8:17
